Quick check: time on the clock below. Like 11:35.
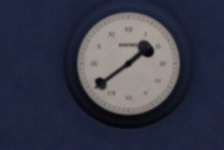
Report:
1:39
